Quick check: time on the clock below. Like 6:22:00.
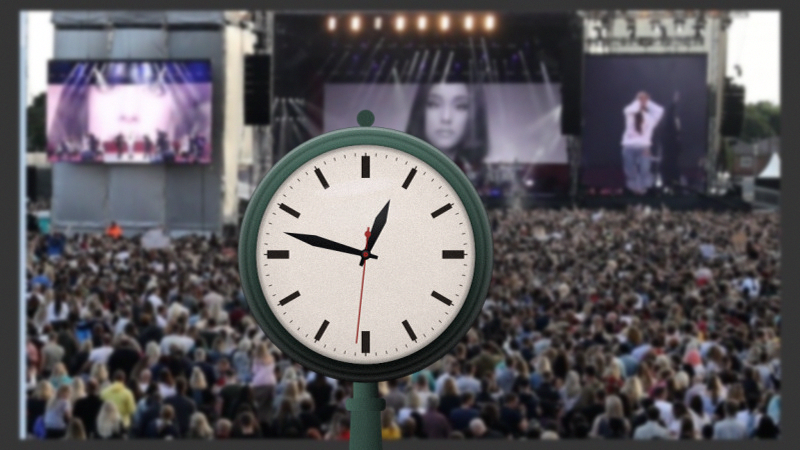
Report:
12:47:31
